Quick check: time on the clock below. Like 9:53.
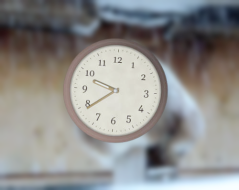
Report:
9:39
